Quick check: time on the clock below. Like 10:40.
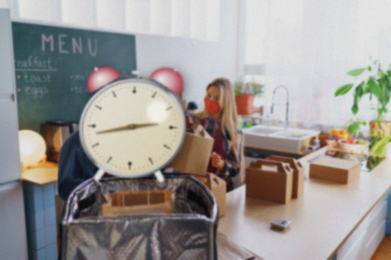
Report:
2:43
